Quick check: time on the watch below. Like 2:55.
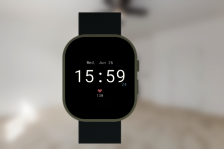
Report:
15:59
